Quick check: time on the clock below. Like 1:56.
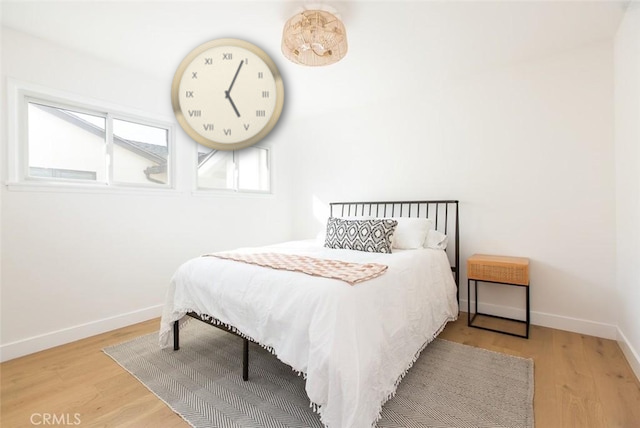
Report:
5:04
